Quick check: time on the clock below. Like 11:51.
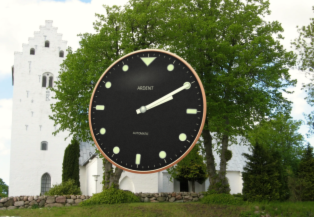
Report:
2:10
